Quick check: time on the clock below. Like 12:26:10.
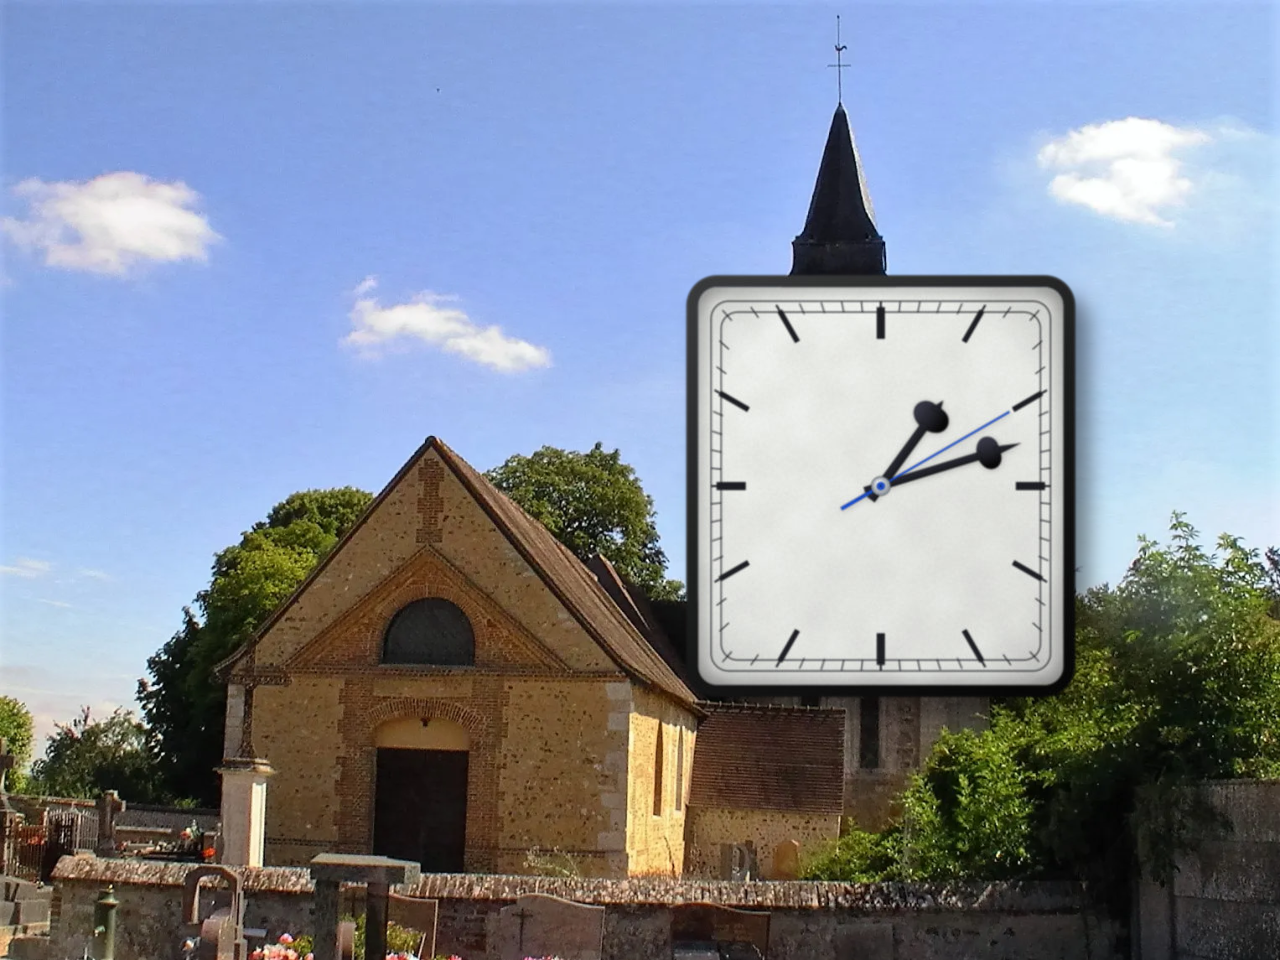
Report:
1:12:10
